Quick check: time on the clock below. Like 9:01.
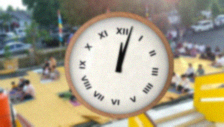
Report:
12:02
